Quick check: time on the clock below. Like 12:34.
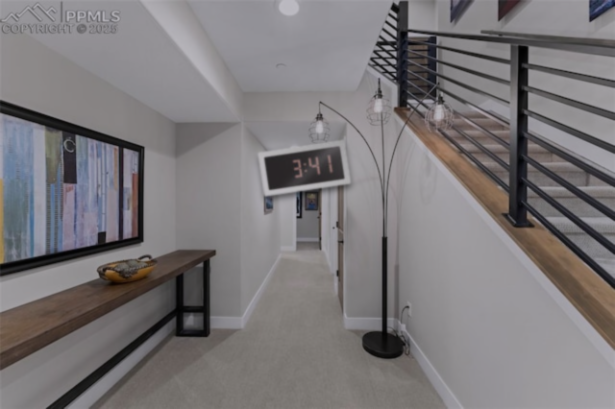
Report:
3:41
